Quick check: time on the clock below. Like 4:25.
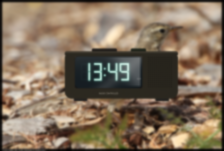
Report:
13:49
